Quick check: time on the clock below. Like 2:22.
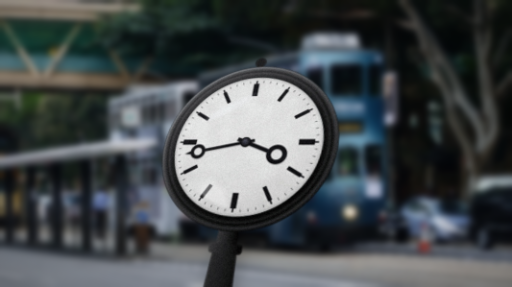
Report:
3:43
